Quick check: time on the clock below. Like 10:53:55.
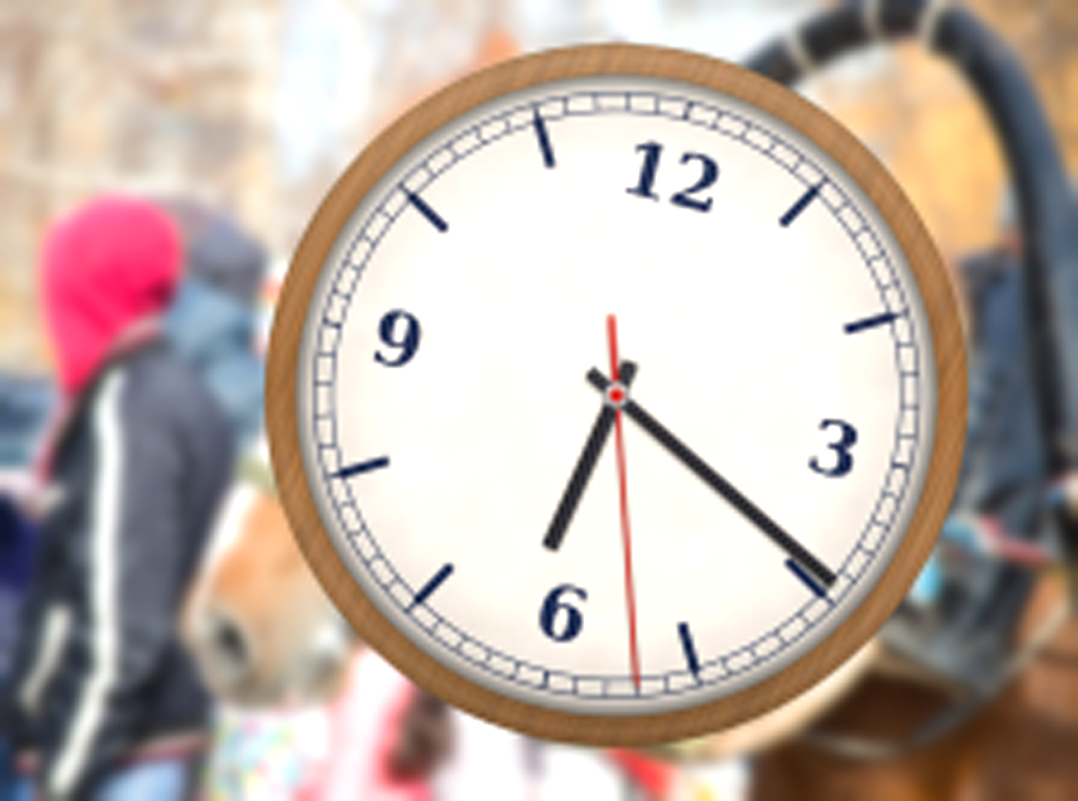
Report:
6:19:27
